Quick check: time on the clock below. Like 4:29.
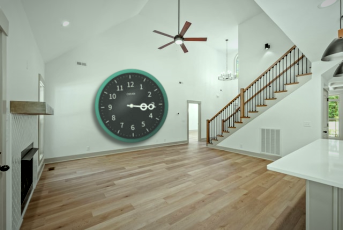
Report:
3:16
